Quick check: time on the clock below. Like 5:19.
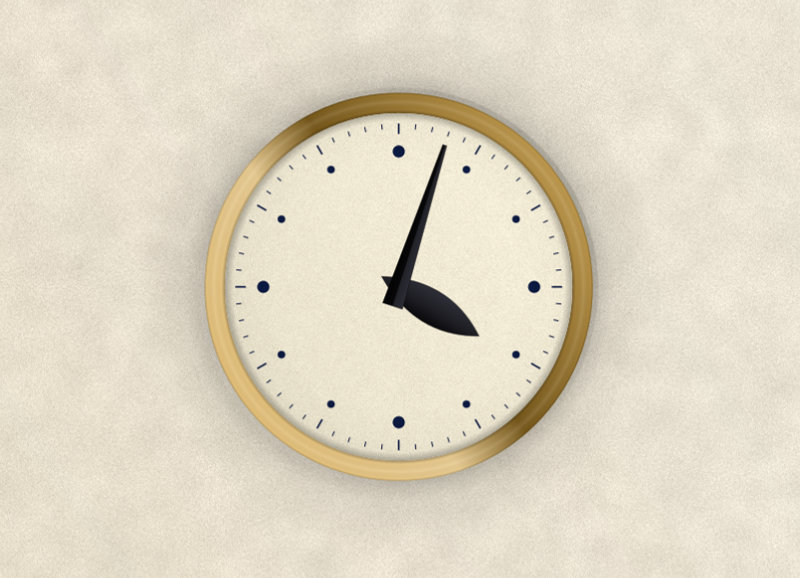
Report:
4:03
